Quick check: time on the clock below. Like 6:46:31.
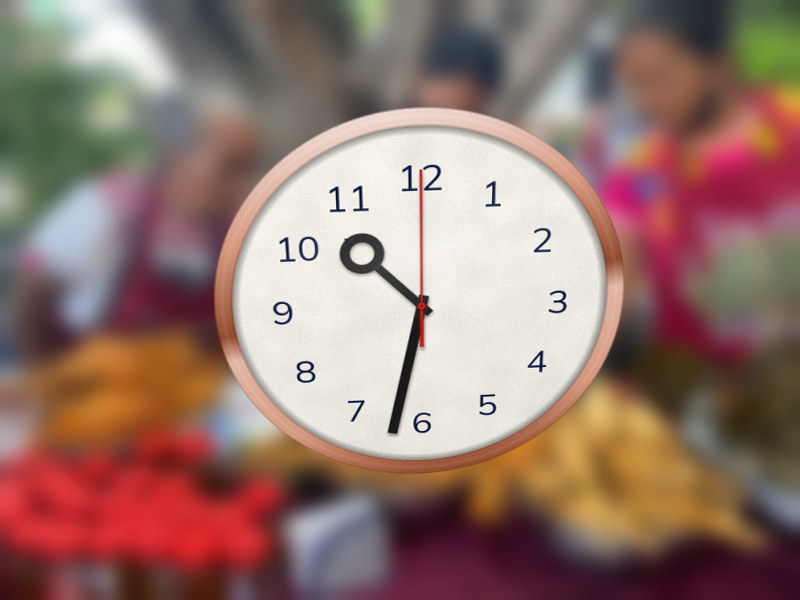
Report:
10:32:00
